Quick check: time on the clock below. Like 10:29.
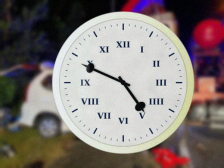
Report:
4:49
